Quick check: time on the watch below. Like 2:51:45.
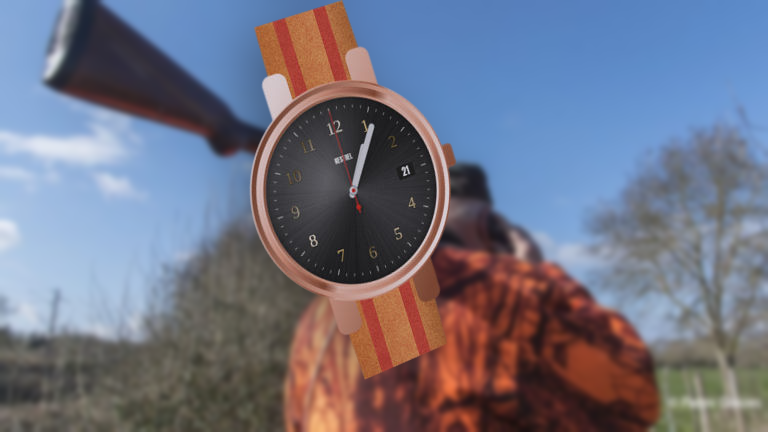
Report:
1:06:00
